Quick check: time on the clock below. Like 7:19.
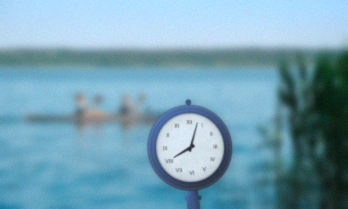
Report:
8:03
